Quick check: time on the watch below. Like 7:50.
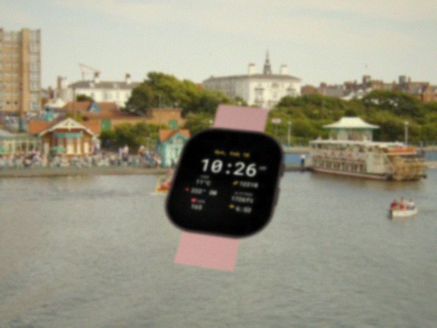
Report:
10:26
